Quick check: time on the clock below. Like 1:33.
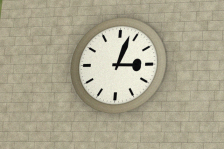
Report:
3:03
